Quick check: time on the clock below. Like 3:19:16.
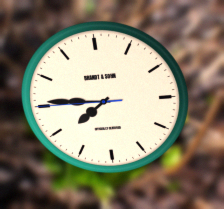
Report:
7:45:45
